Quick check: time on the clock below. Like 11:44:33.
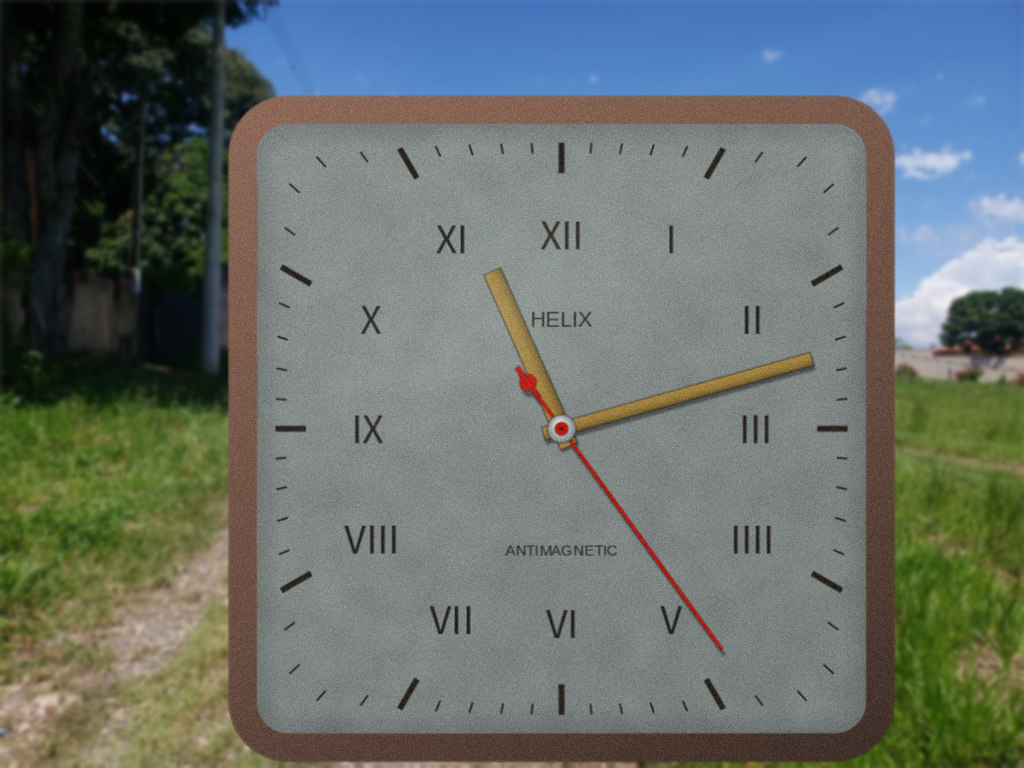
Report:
11:12:24
